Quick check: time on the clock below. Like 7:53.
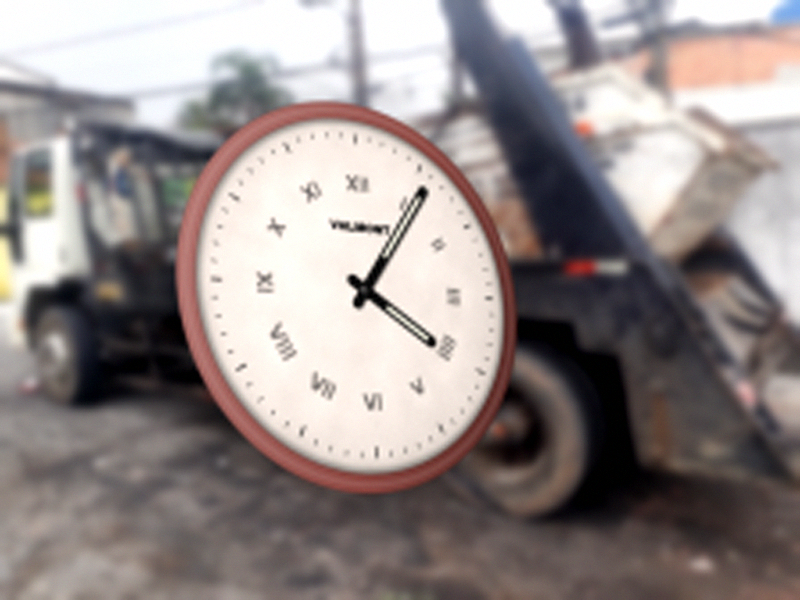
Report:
4:06
